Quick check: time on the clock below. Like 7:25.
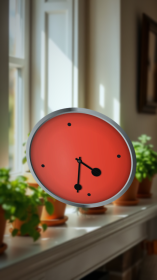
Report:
4:33
